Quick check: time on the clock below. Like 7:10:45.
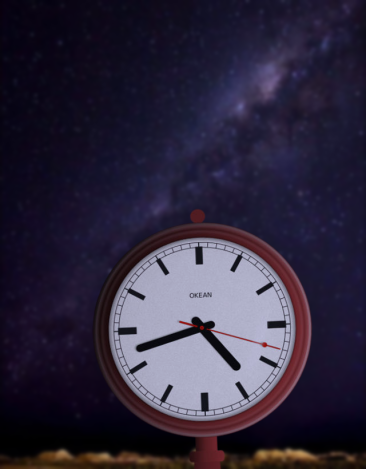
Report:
4:42:18
